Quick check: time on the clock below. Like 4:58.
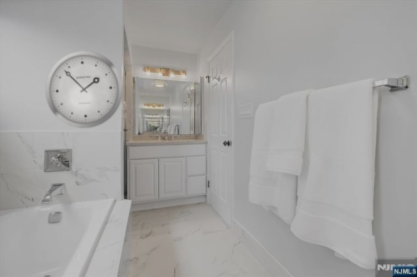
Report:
1:53
